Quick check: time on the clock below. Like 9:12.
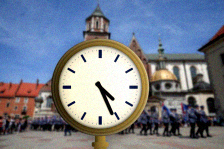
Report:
4:26
